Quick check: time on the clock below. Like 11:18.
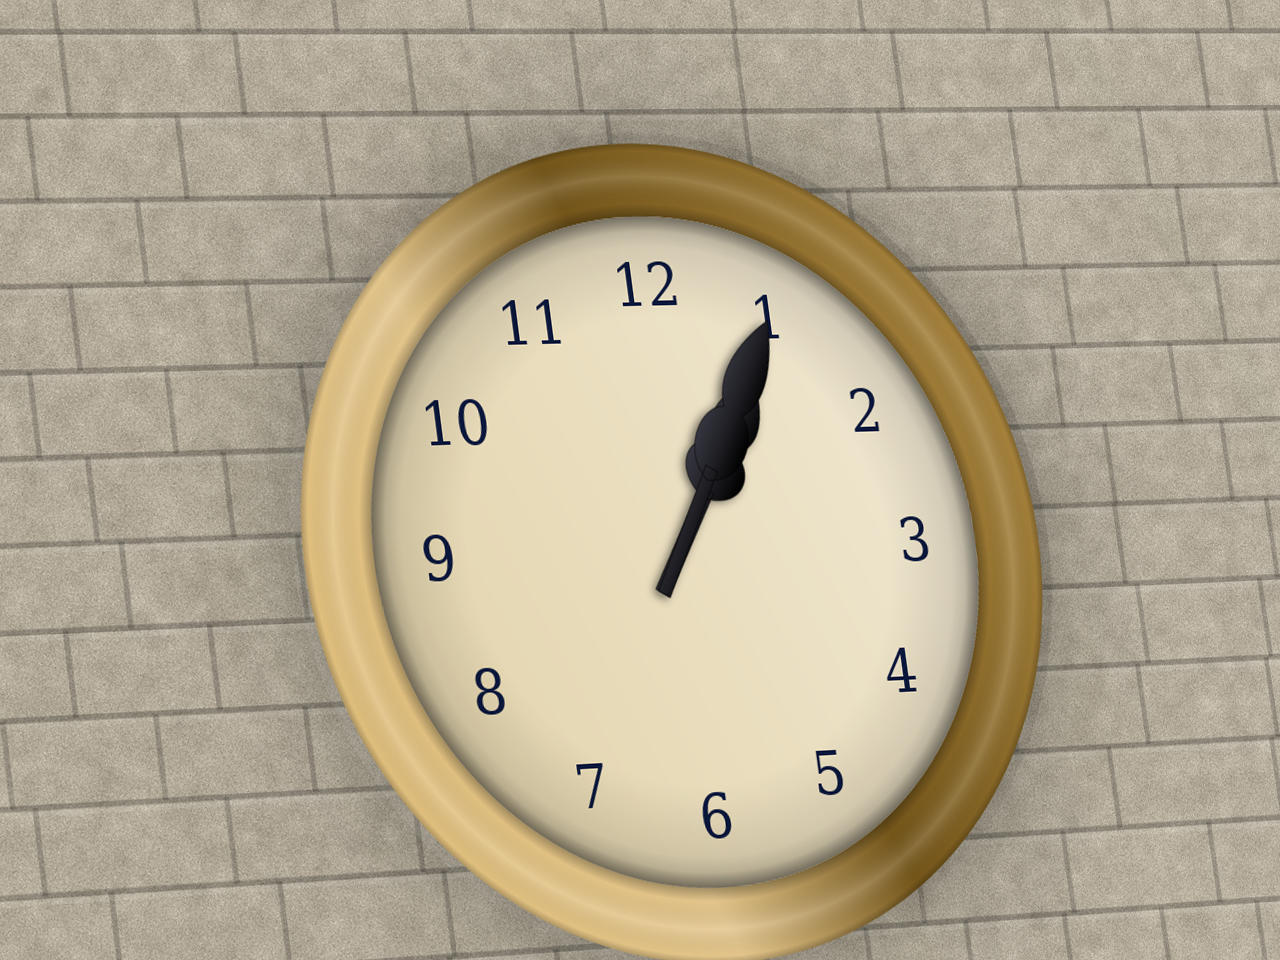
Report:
1:05
